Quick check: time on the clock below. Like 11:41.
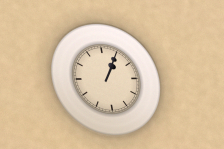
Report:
1:05
